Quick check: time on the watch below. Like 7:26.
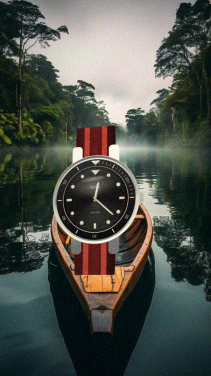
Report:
12:22
